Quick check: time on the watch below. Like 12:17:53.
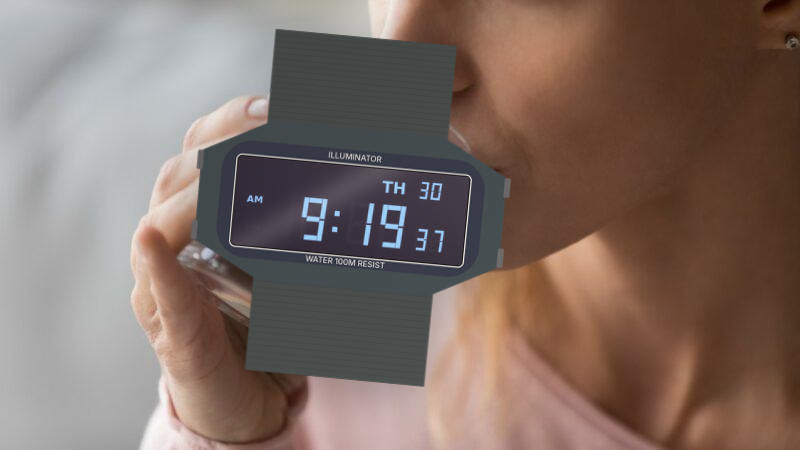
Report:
9:19:37
